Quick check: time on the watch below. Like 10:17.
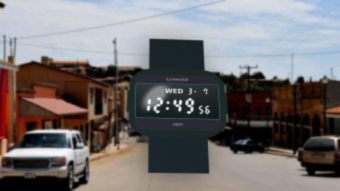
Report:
12:49
